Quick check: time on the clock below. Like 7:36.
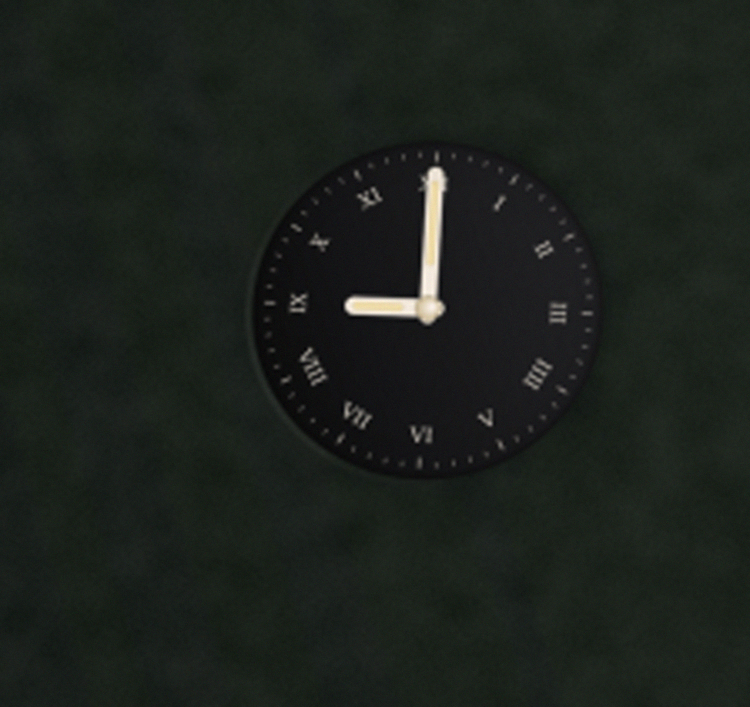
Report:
9:00
